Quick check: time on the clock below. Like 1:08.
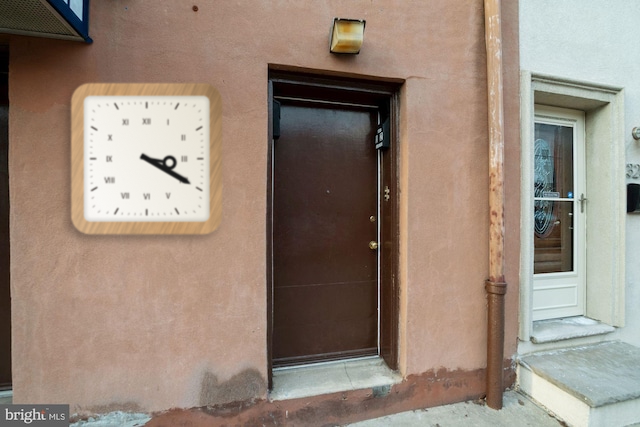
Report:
3:20
